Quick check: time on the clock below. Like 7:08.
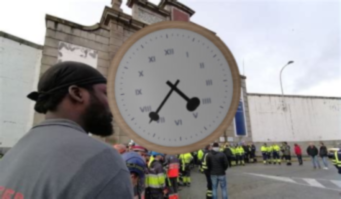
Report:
4:37
